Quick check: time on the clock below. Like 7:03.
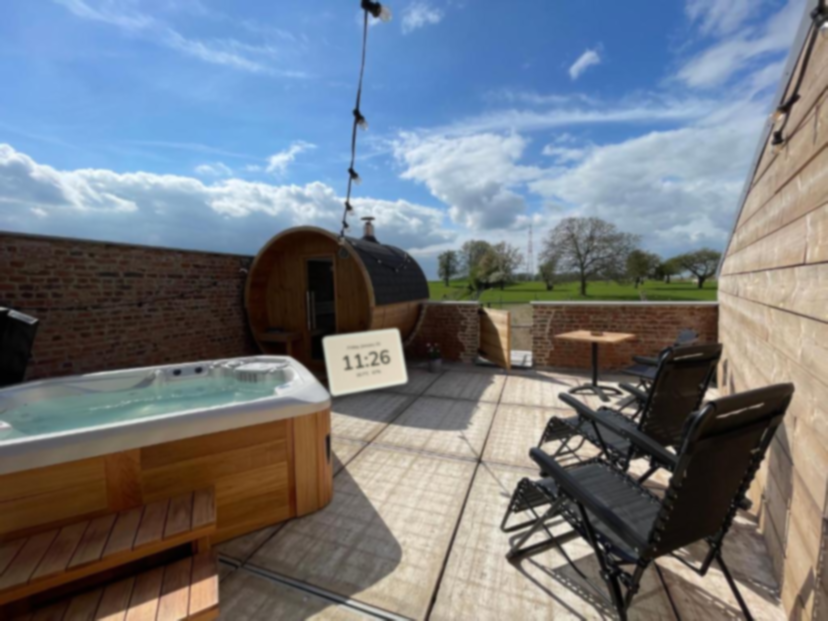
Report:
11:26
